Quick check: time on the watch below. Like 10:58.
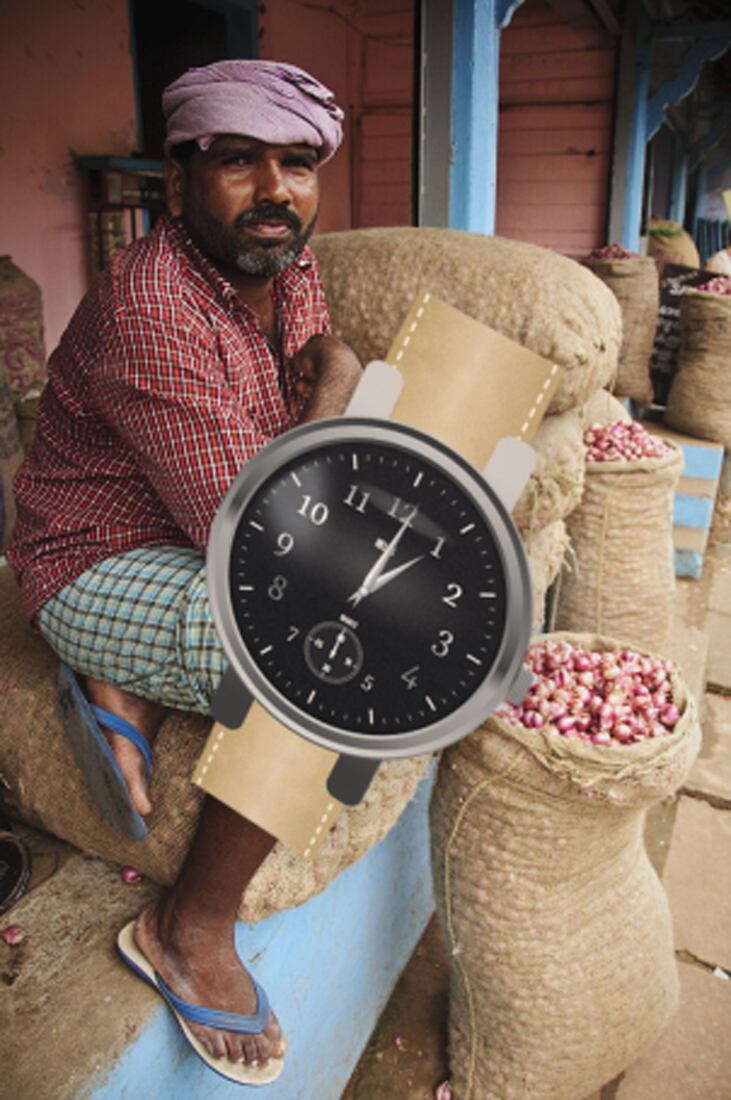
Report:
1:01
